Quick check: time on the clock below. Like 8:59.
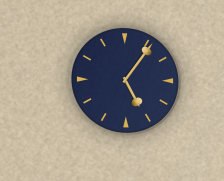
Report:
5:06
